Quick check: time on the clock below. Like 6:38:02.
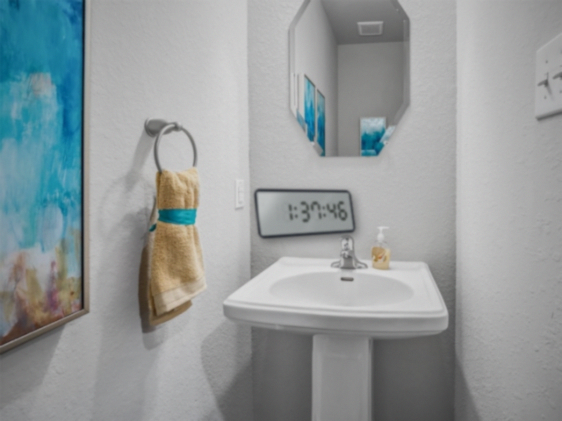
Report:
1:37:46
